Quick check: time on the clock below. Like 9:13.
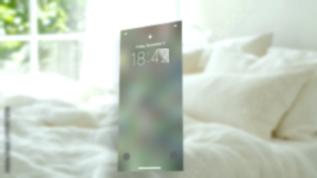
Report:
18:42
